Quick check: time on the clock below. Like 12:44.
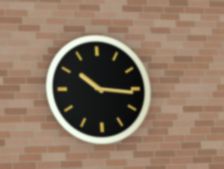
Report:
10:16
